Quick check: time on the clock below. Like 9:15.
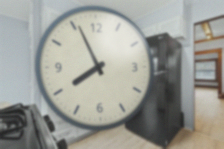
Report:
7:56
